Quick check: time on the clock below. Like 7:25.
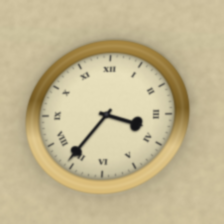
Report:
3:36
